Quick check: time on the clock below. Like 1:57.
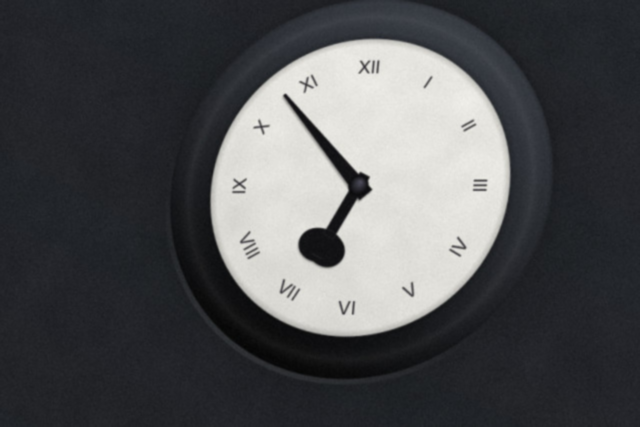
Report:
6:53
